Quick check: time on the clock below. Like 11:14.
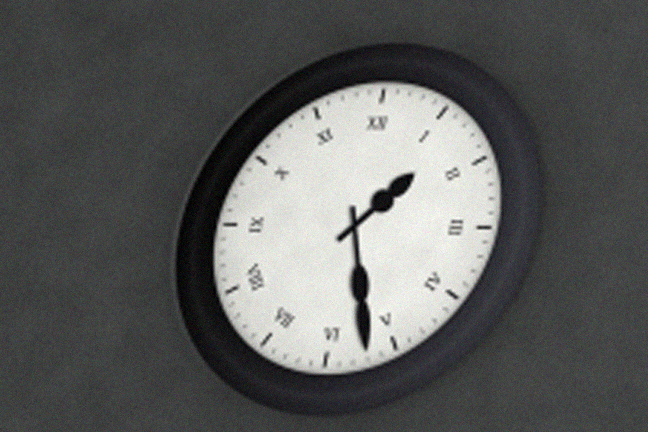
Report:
1:27
